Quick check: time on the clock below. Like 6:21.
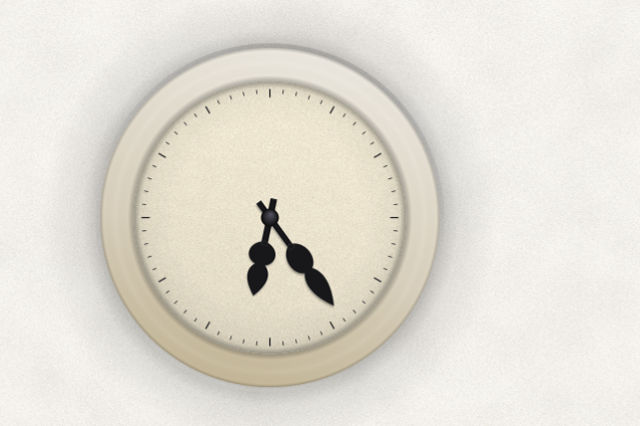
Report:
6:24
